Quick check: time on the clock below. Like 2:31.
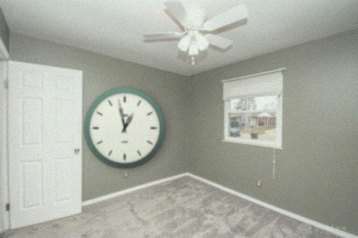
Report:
12:58
